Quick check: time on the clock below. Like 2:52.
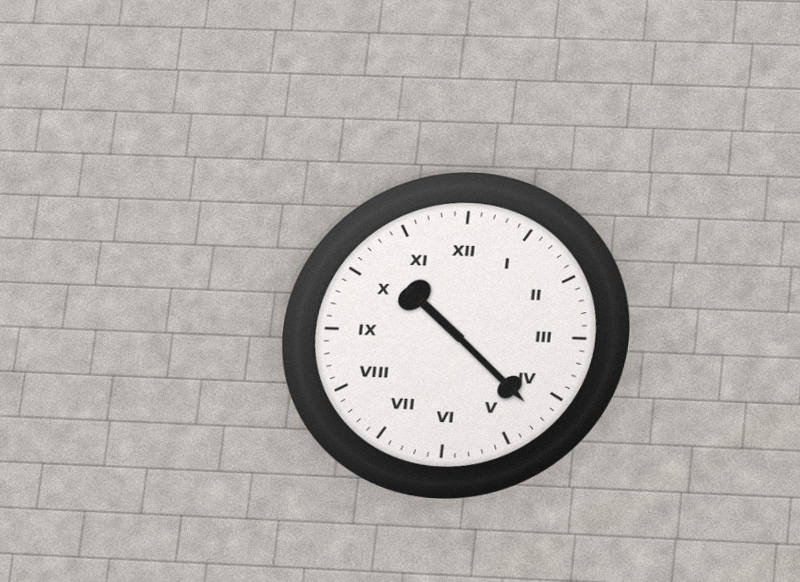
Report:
10:22
